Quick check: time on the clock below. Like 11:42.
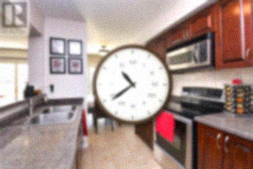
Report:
10:39
